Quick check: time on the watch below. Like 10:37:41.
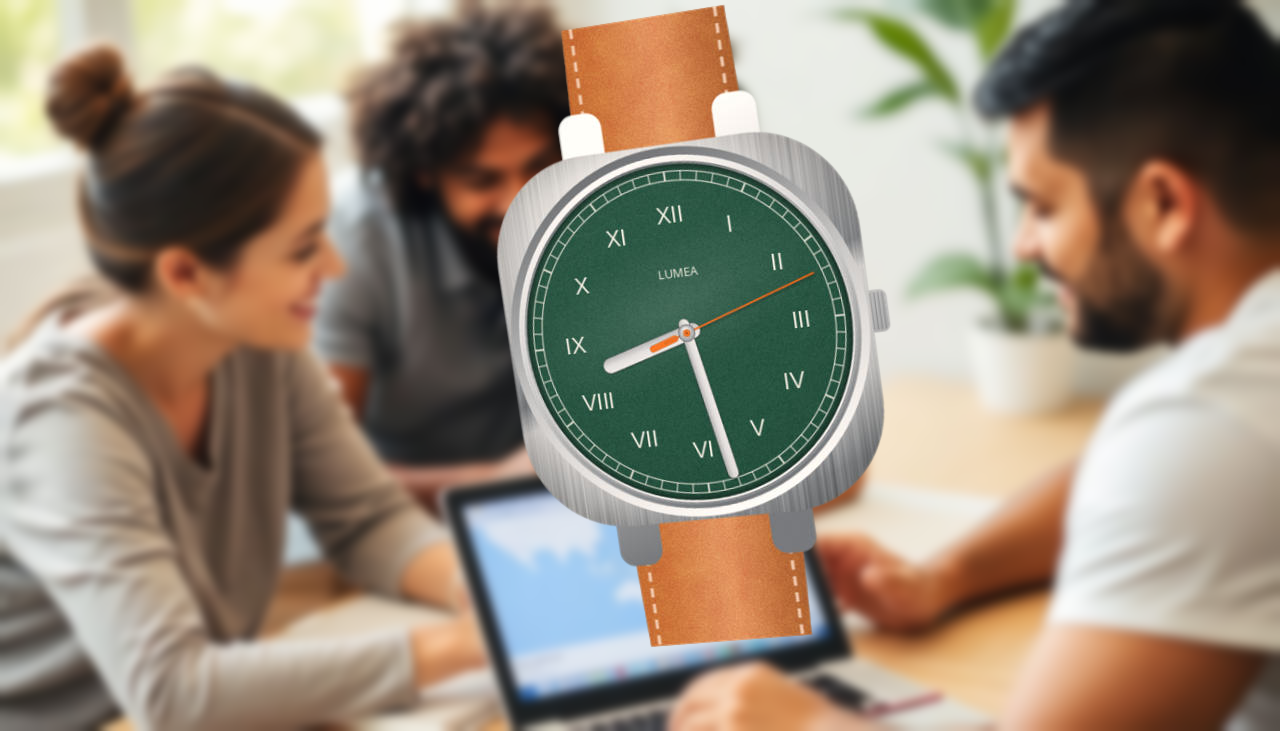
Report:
8:28:12
